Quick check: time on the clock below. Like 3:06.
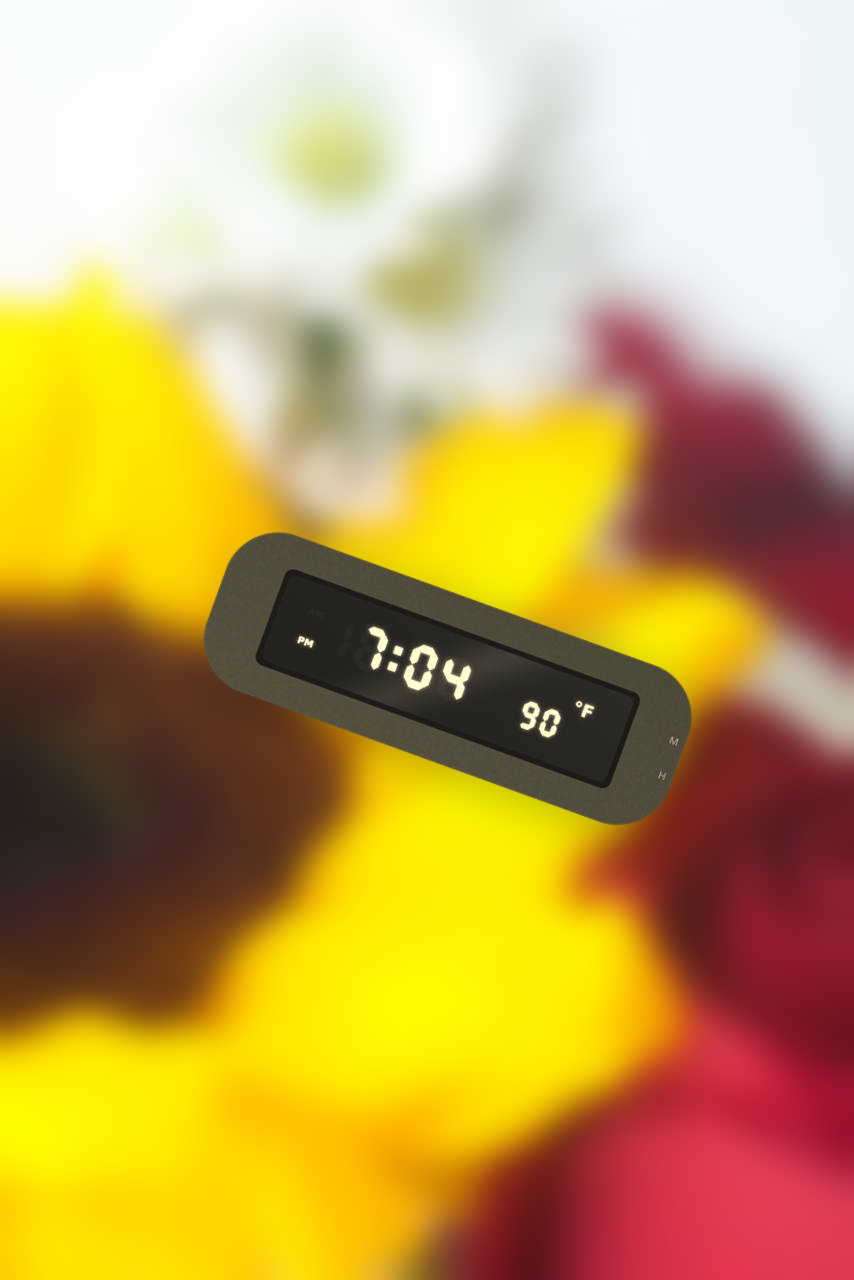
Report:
7:04
